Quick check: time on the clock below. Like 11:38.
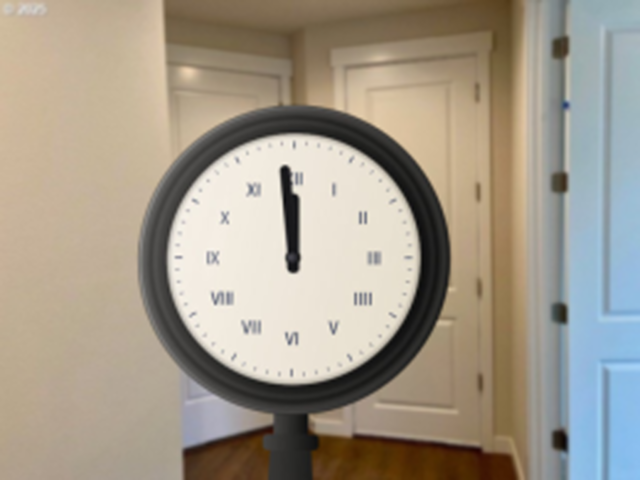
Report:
11:59
